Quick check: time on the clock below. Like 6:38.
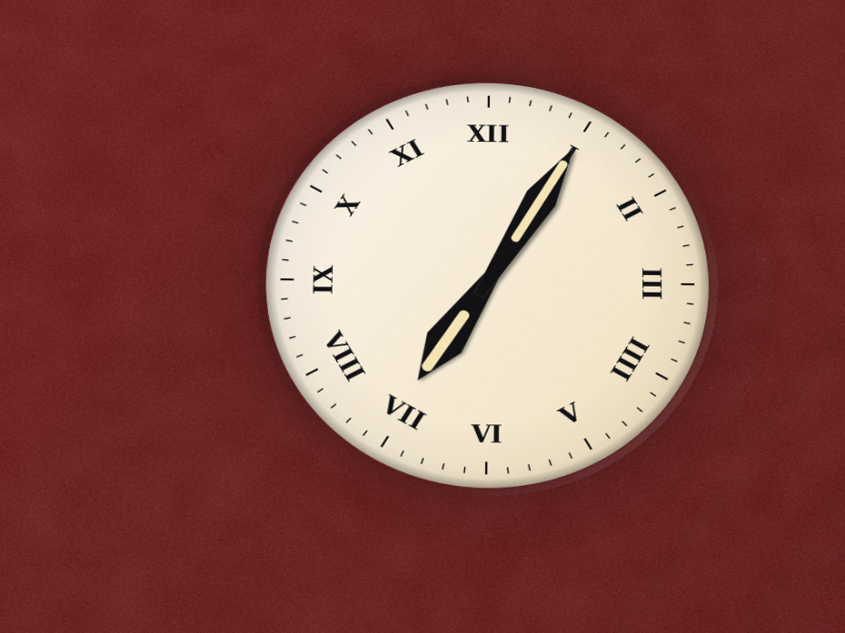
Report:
7:05
